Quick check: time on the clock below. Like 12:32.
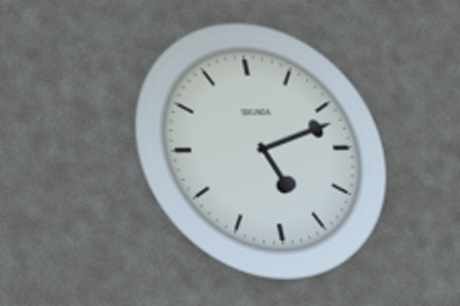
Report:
5:12
